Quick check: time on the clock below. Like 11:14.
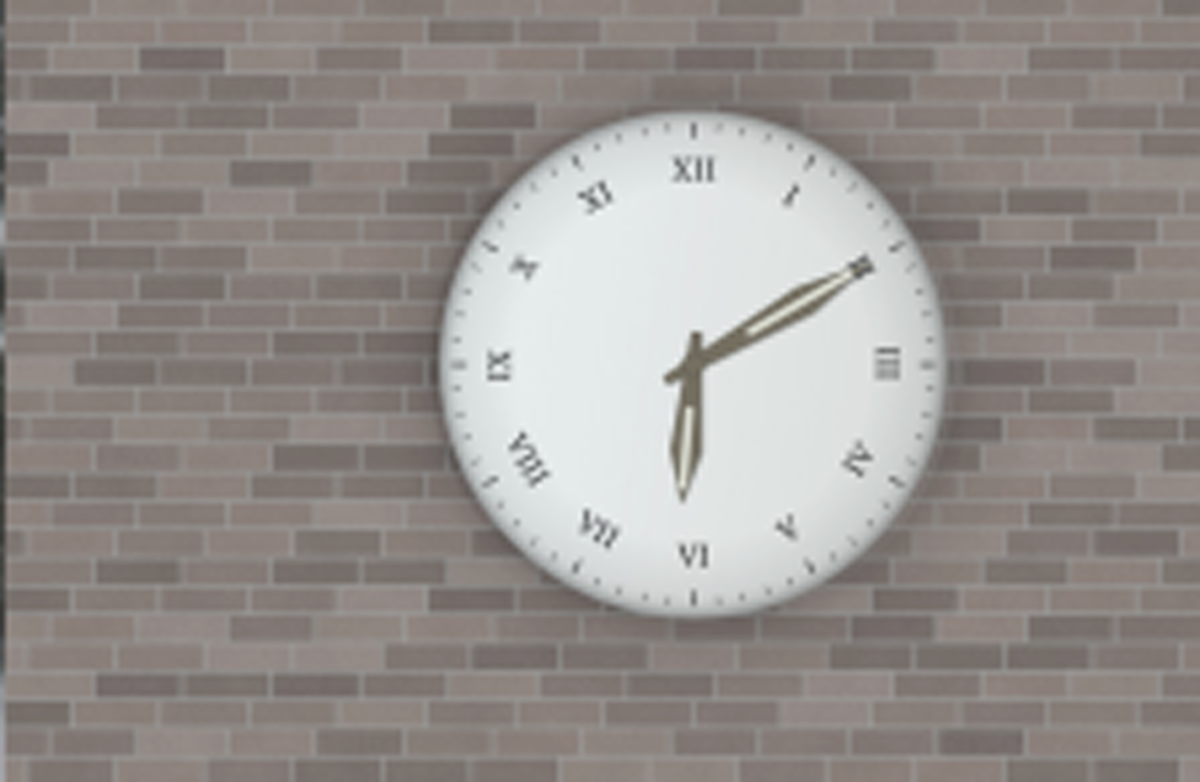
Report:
6:10
